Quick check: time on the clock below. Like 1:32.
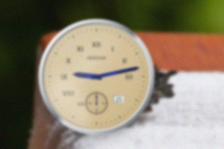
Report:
9:13
